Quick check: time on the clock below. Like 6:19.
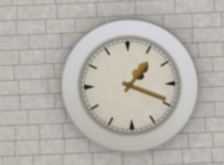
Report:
1:19
